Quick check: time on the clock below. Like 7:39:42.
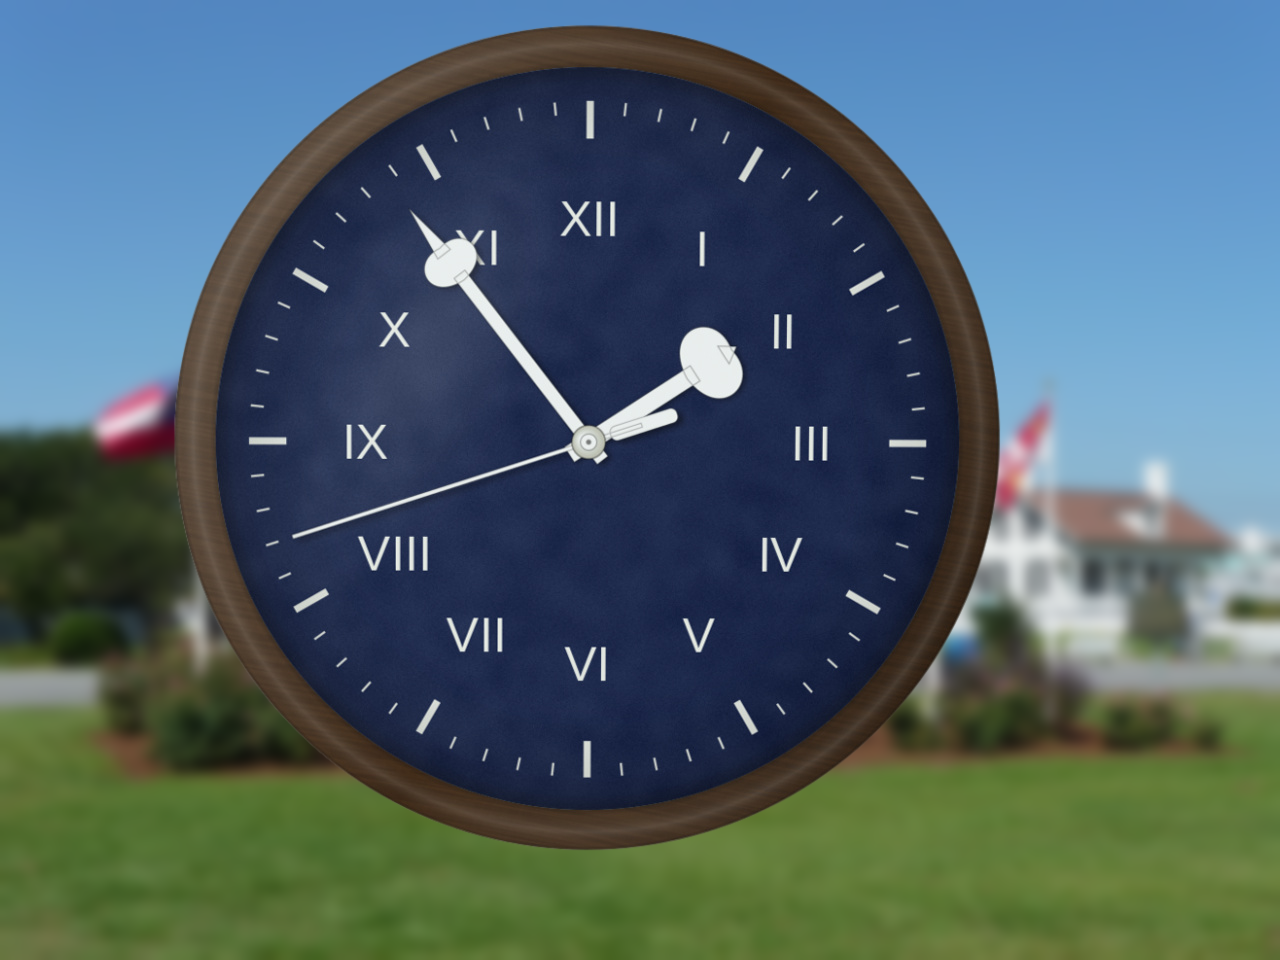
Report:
1:53:42
